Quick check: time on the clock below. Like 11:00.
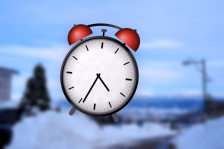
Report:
4:34
